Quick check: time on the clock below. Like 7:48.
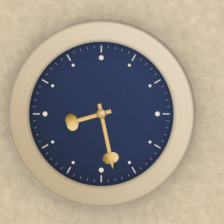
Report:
8:28
